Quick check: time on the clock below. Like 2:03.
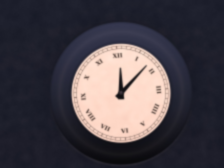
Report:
12:08
